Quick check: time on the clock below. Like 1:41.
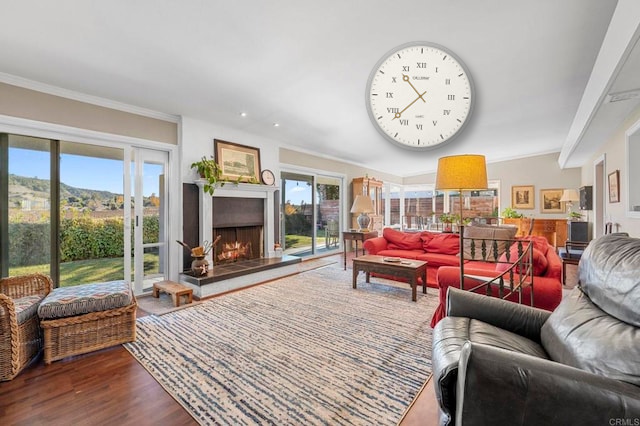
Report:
10:38
